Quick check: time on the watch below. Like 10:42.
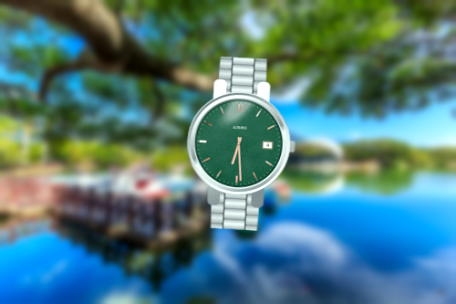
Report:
6:29
